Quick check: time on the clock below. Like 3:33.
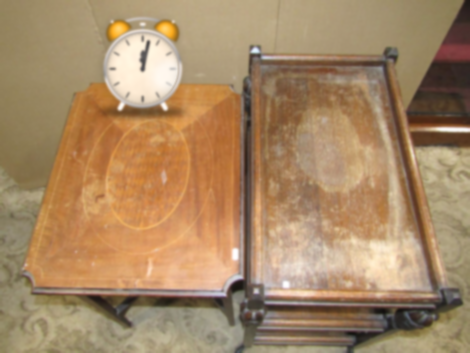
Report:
12:02
